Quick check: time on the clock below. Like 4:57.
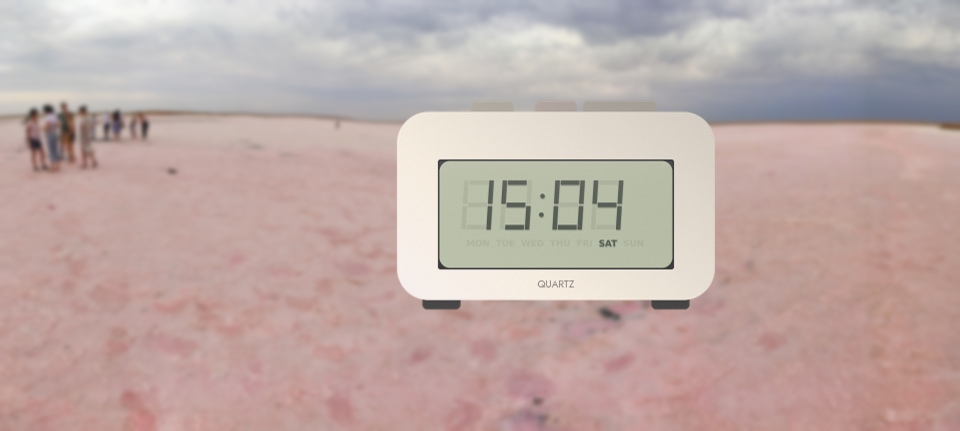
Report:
15:04
